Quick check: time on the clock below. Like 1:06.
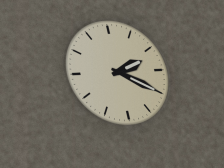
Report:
2:20
